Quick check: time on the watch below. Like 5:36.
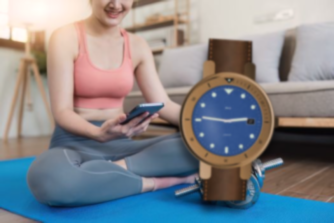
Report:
2:46
